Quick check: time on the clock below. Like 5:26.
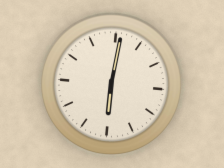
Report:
6:01
